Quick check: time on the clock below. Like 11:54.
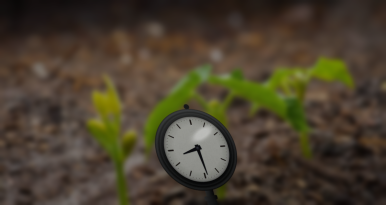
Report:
8:29
